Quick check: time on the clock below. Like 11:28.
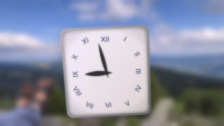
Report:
8:58
